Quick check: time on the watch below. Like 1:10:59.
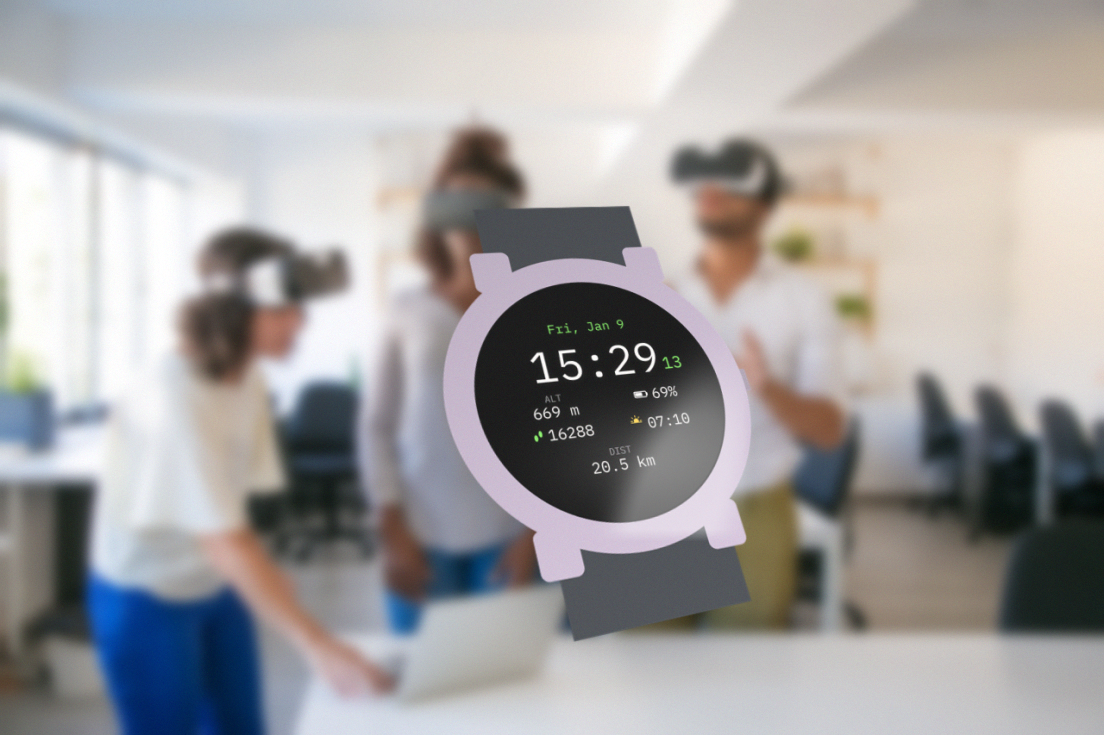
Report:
15:29:13
